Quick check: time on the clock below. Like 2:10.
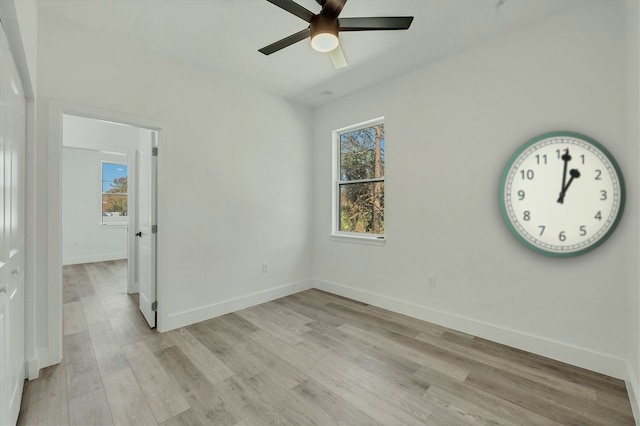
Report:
1:01
